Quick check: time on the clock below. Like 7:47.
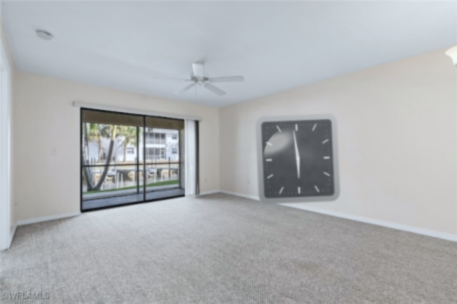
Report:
5:59
